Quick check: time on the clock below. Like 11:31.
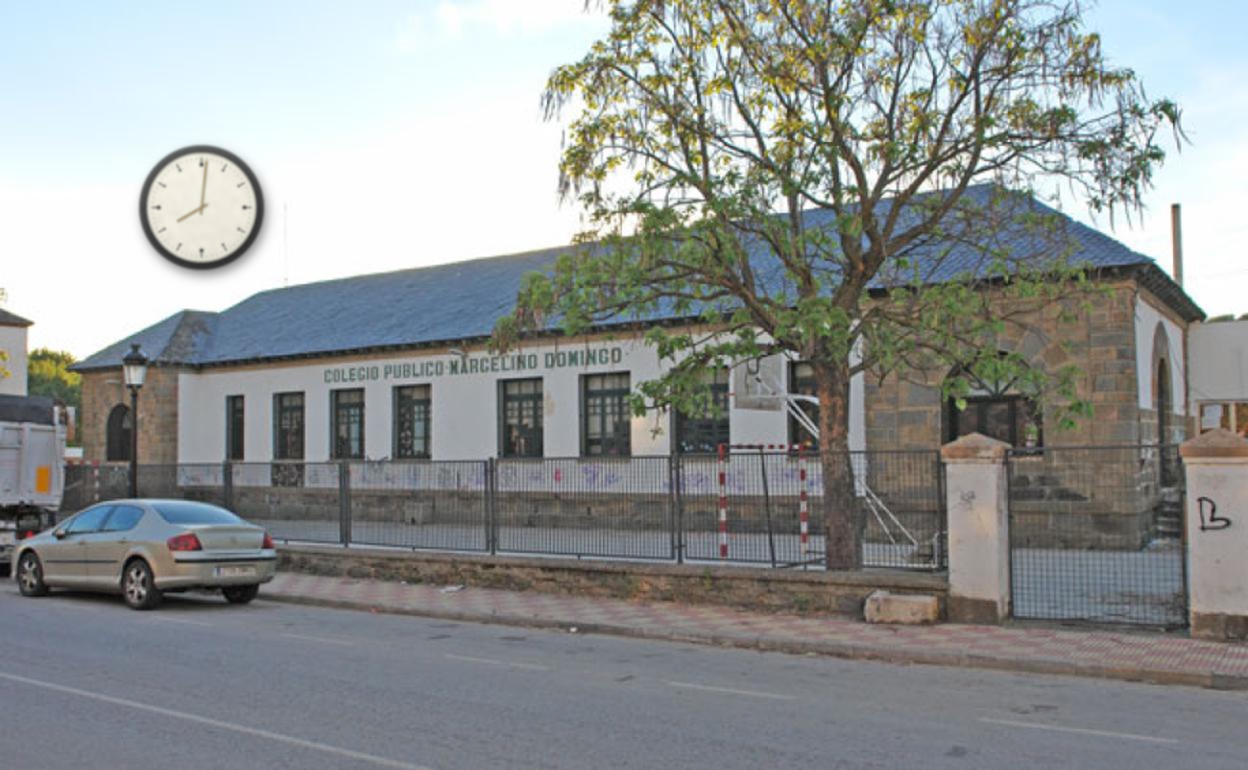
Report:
8:01
